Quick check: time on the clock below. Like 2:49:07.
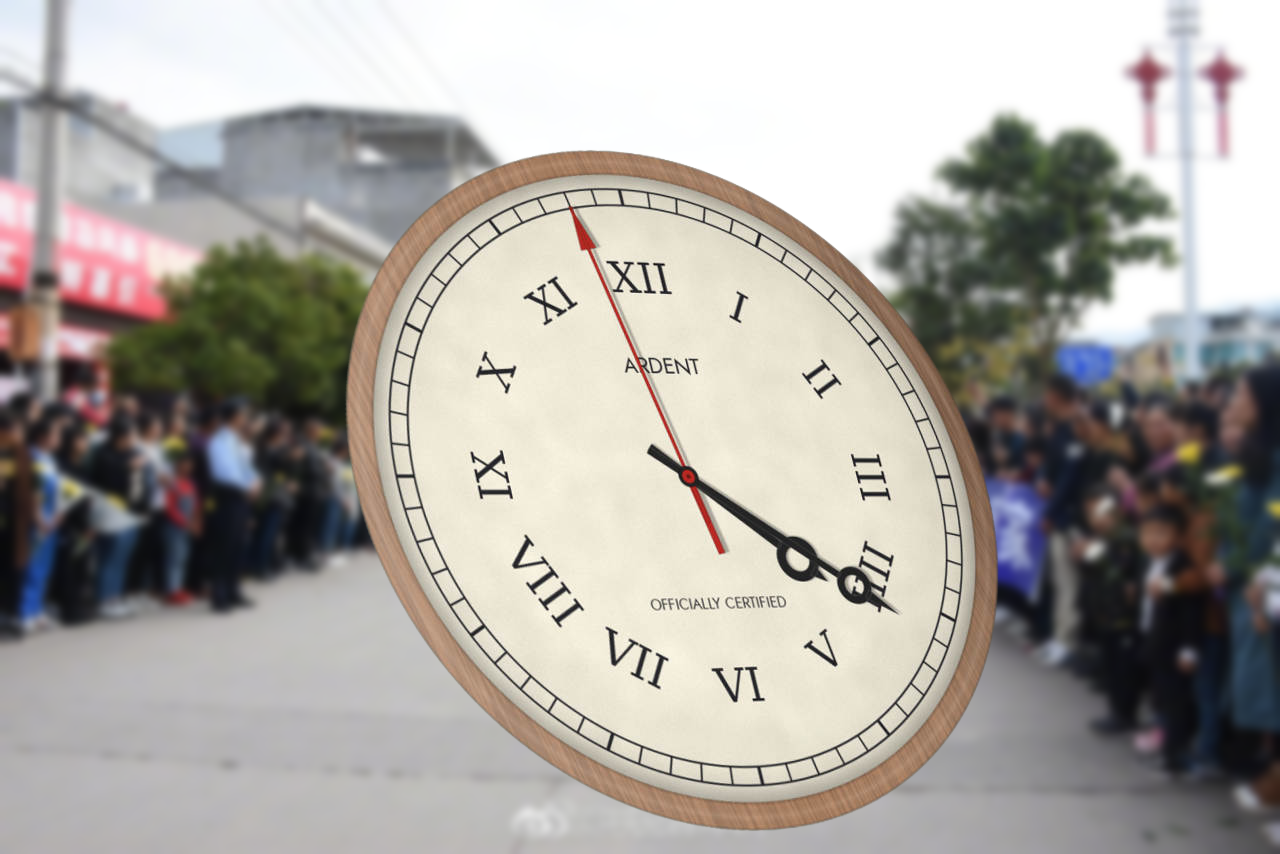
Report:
4:20:58
